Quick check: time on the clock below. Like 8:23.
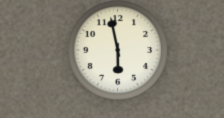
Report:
5:58
